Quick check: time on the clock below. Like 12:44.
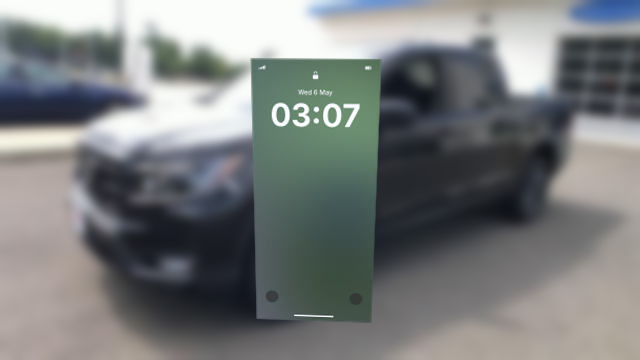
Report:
3:07
